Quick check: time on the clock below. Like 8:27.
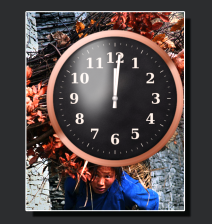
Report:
12:01
